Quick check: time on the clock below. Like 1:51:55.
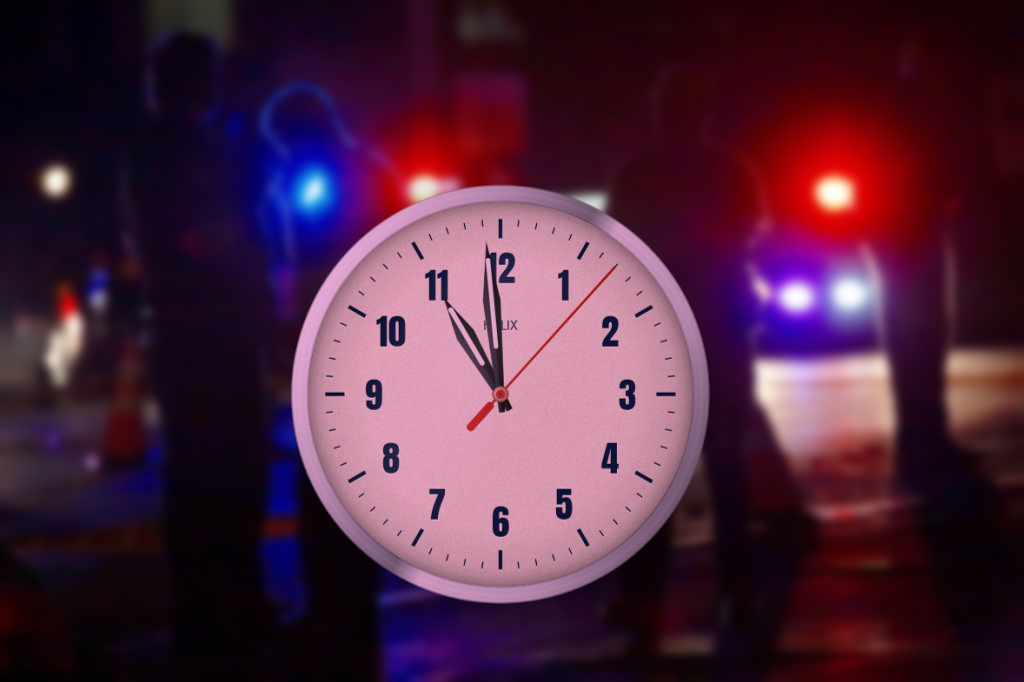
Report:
10:59:07
